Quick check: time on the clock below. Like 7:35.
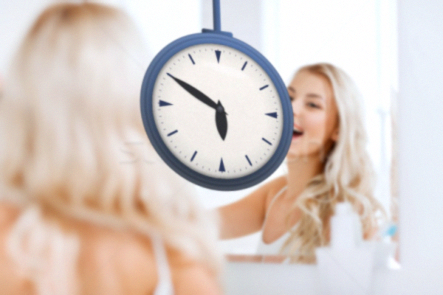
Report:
5:50
